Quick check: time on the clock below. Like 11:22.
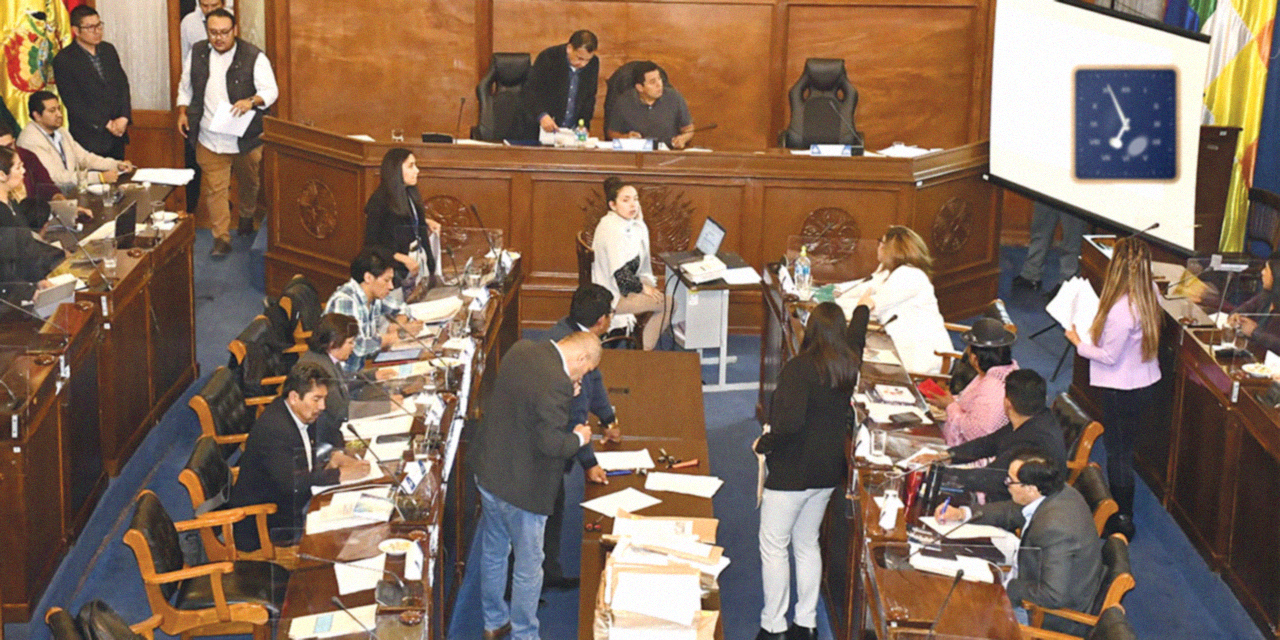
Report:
6:56
